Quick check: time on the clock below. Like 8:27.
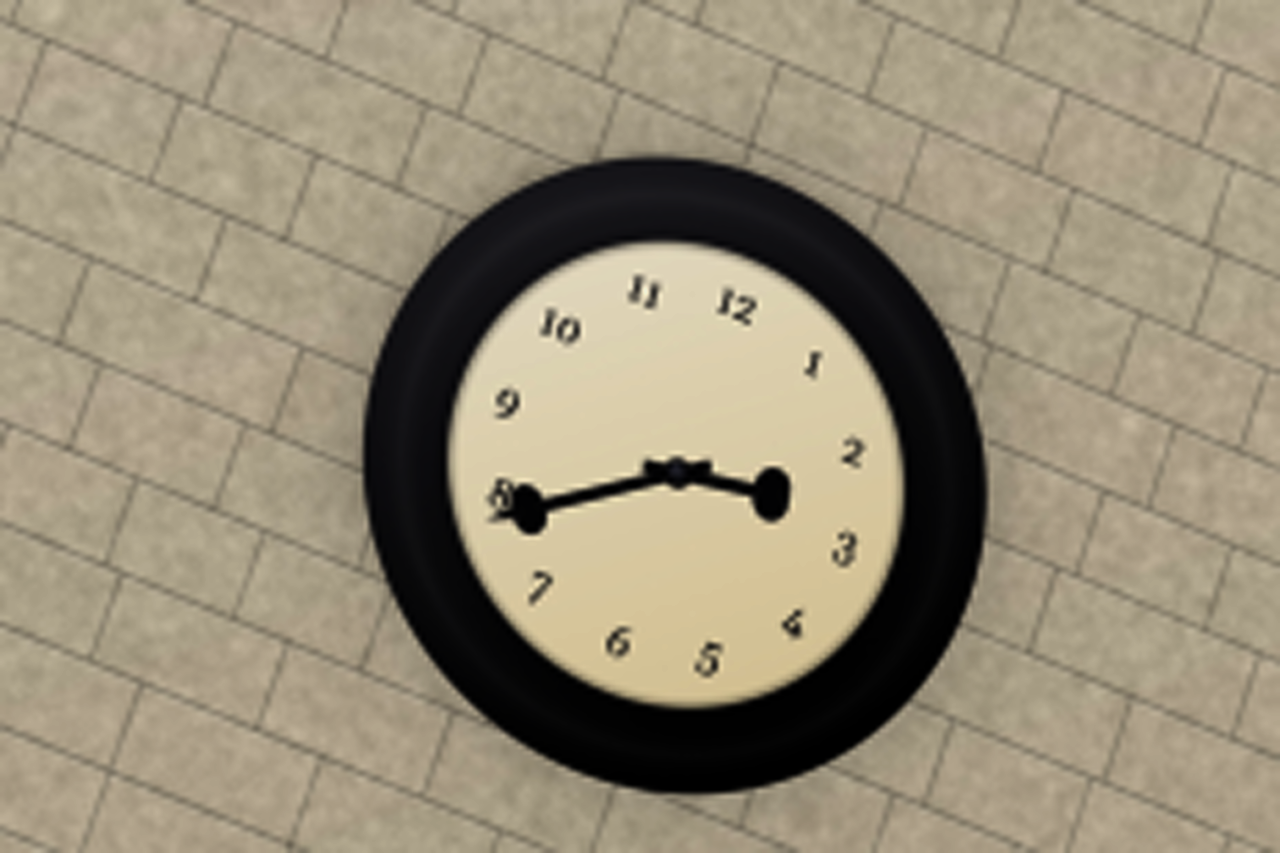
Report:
2:39
